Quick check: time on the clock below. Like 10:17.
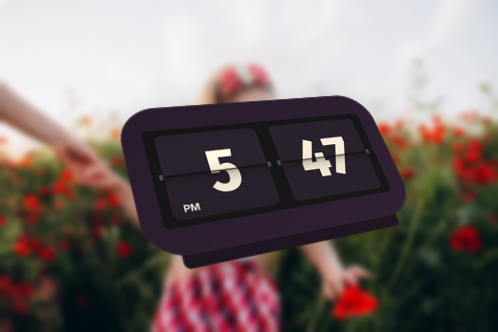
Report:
5:47
